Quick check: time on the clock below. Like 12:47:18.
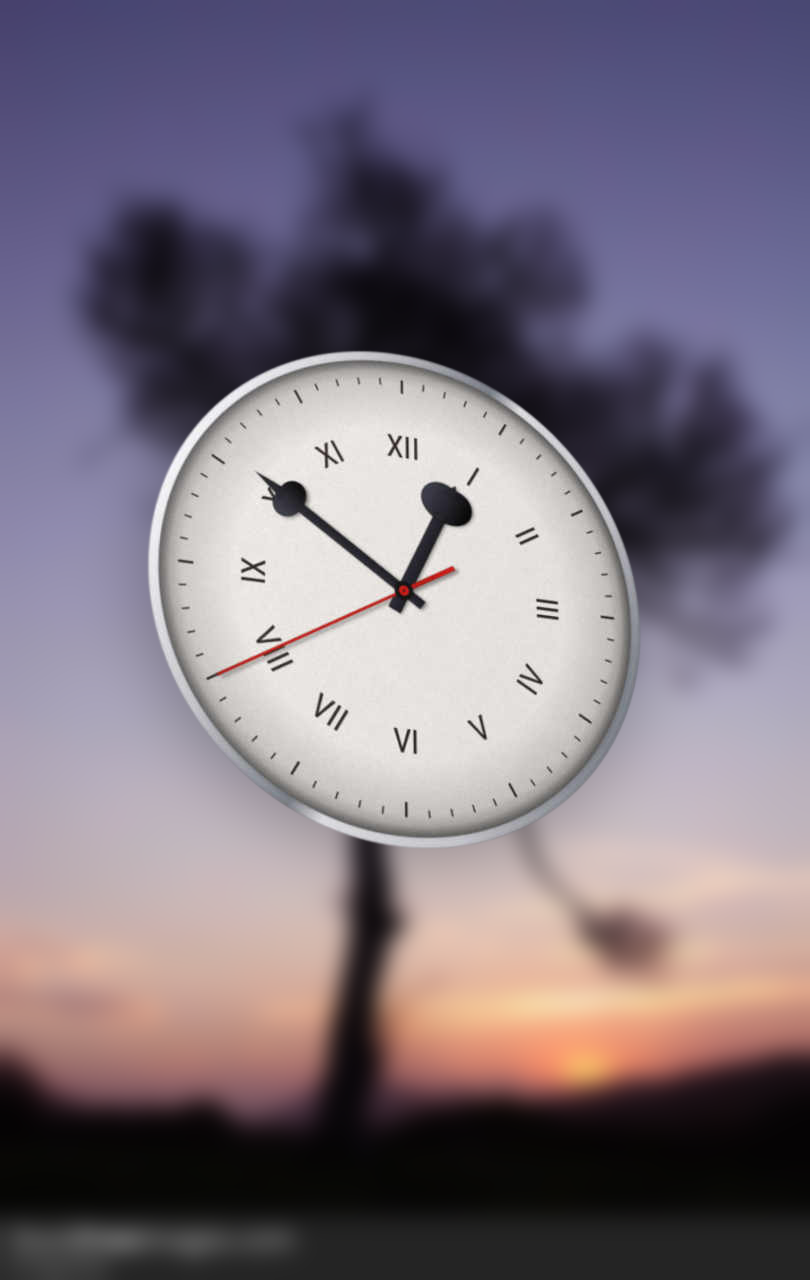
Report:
12:50:40
